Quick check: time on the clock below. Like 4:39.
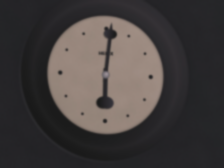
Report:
6:01
